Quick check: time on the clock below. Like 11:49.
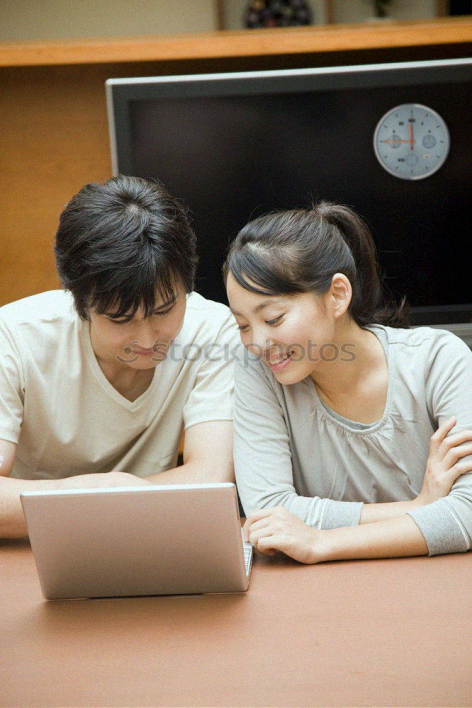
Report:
11:45
